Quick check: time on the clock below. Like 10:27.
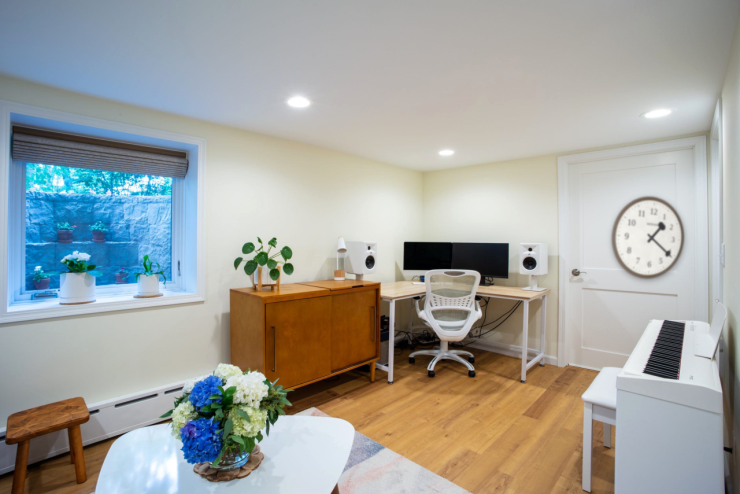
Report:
1:21
